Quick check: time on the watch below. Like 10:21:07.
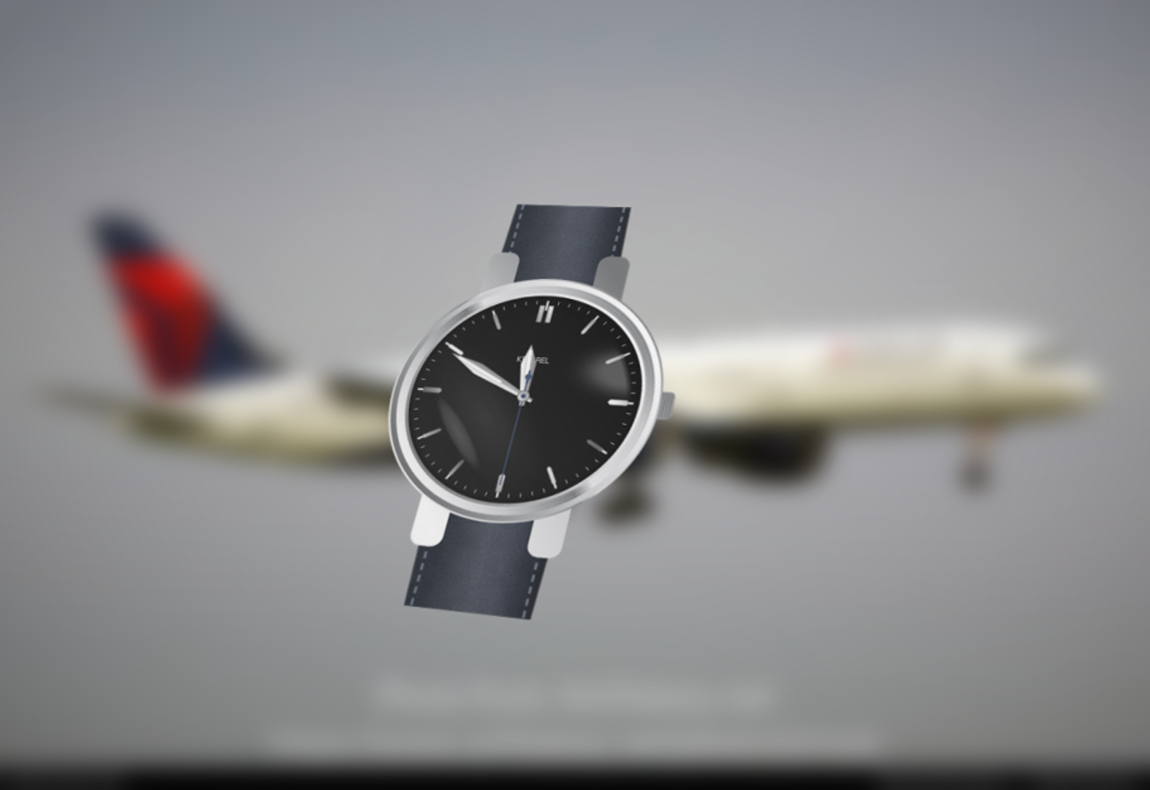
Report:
11:49:30
